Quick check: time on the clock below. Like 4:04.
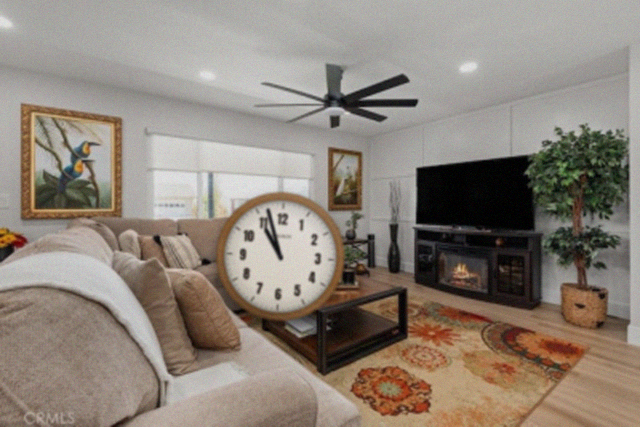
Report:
10:57
